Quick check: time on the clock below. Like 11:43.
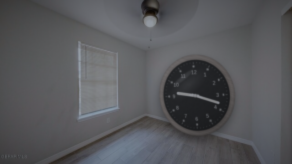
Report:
9:18
